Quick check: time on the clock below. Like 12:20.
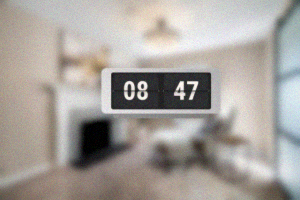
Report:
8:47
